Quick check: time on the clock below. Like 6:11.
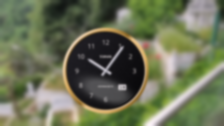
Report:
10:06
